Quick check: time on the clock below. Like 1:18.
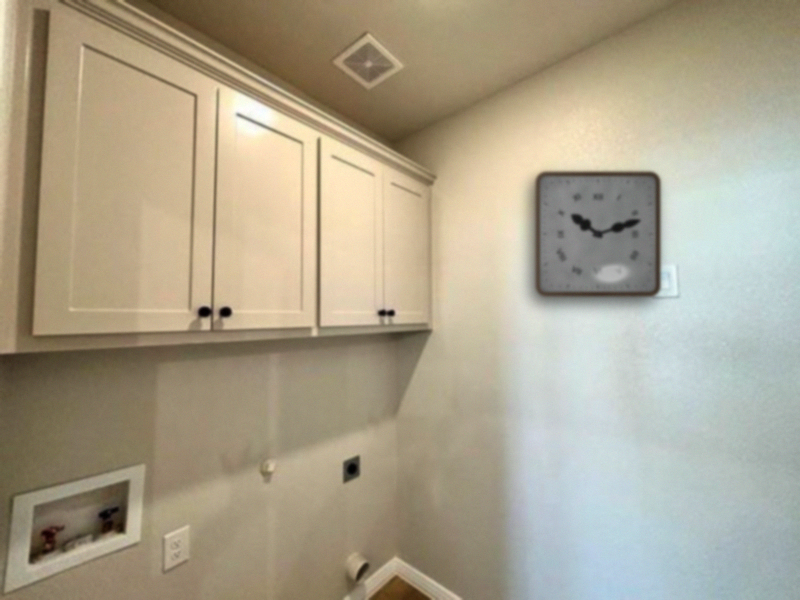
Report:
10:12
